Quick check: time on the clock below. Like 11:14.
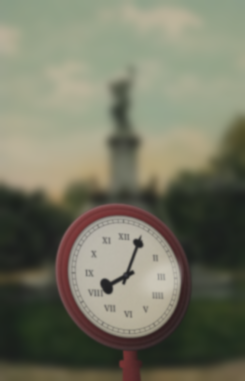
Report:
8:04
